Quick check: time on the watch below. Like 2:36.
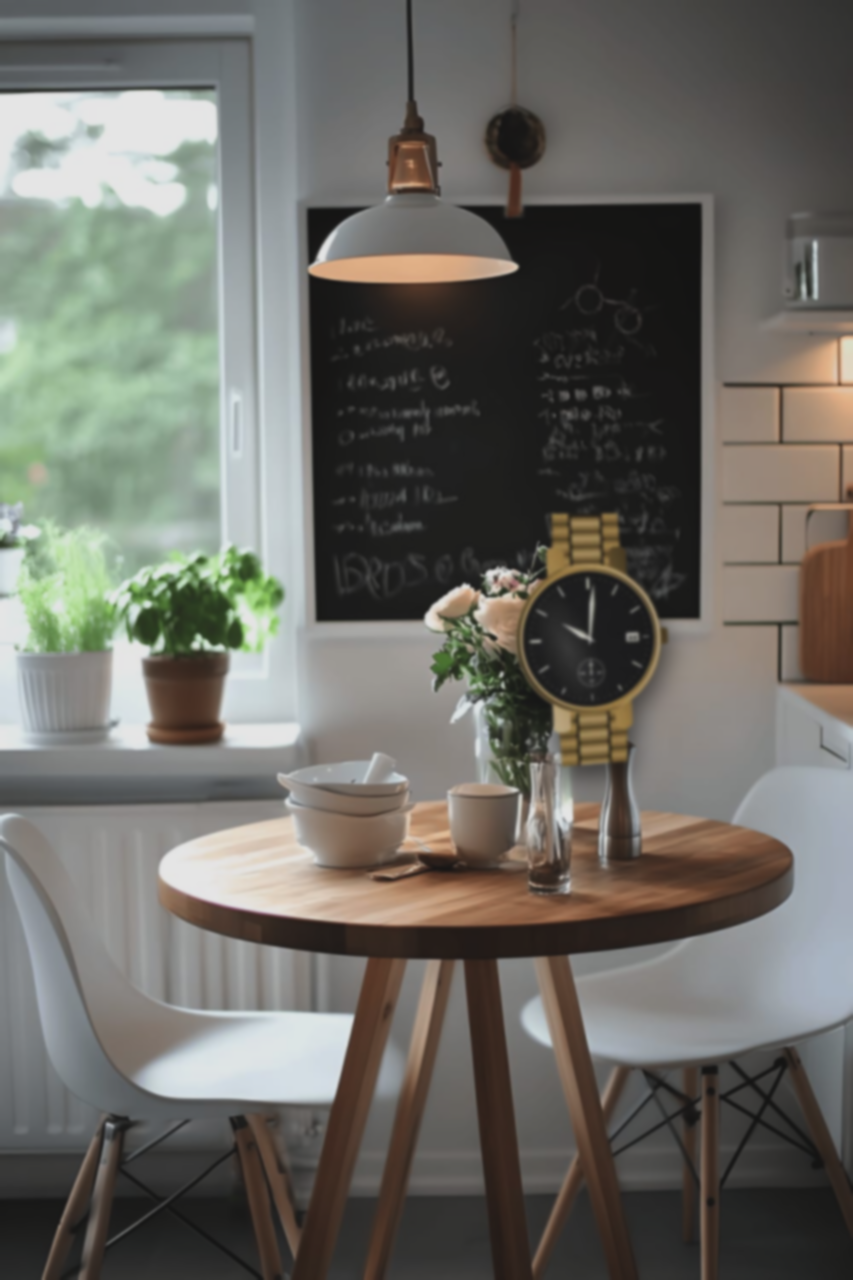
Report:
10:01
